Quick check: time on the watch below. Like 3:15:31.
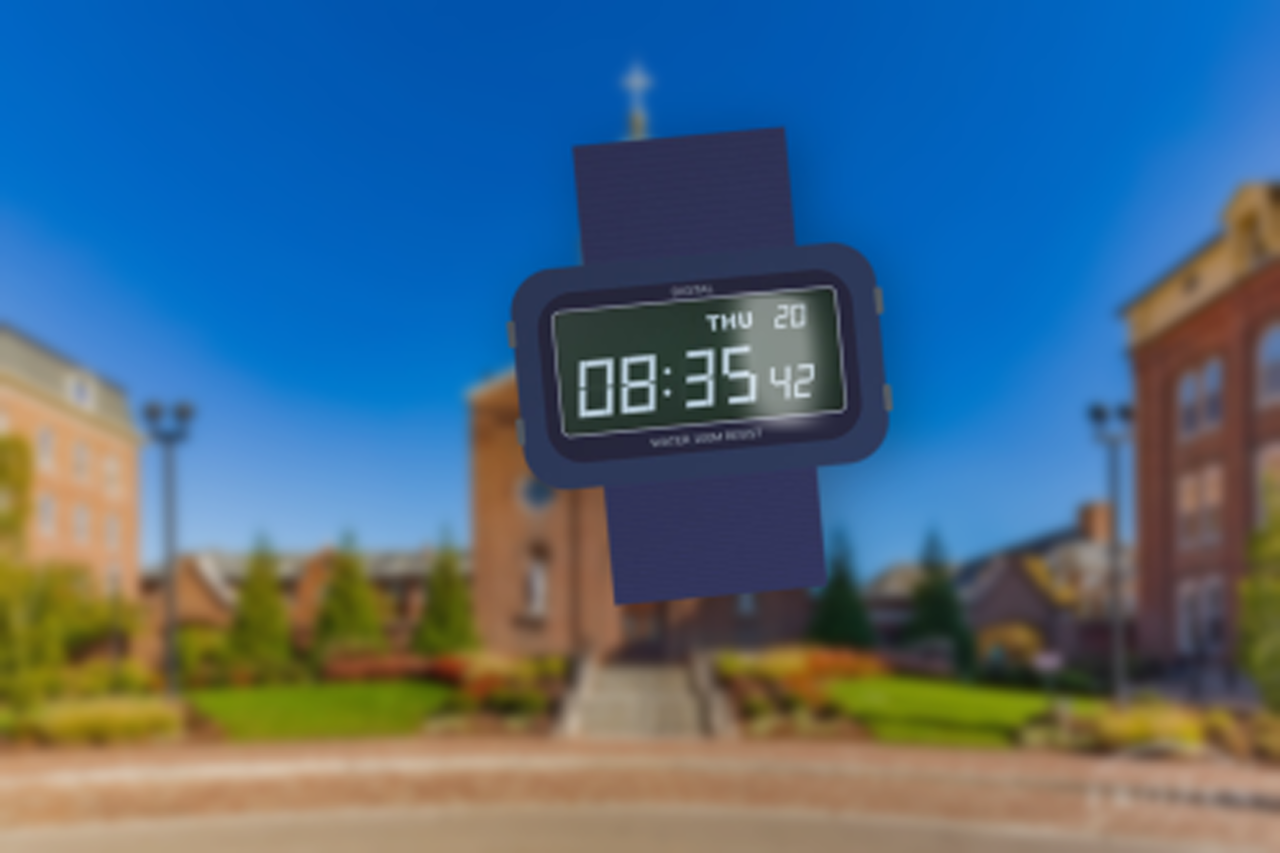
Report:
8:35:42
